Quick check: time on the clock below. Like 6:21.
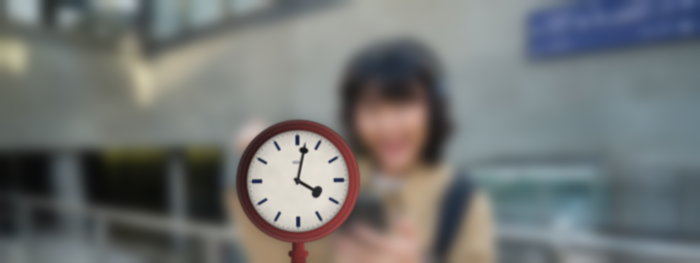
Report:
4:02
